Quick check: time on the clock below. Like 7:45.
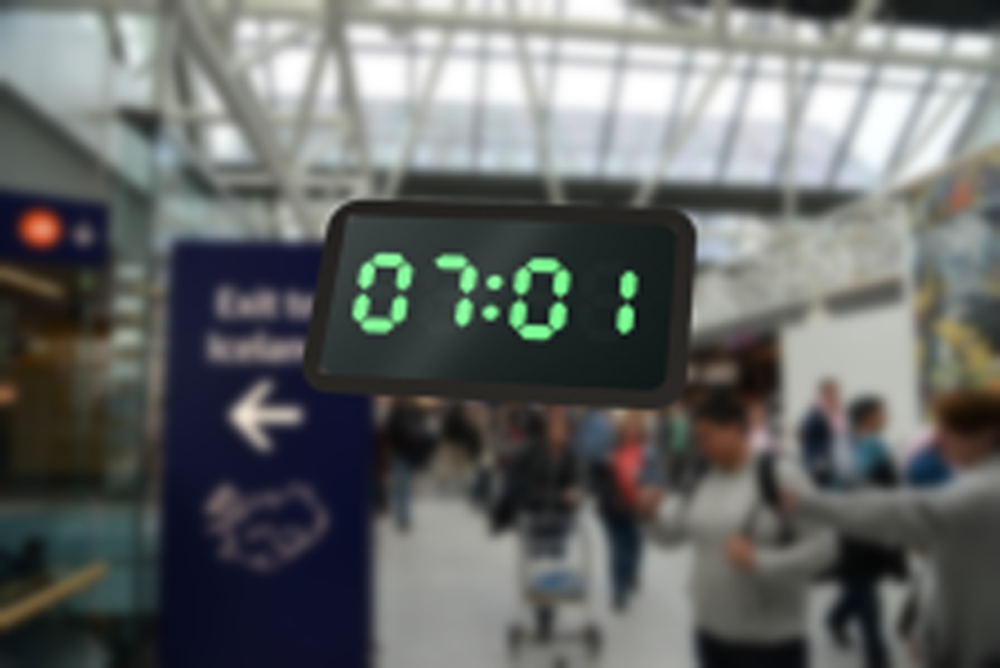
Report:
7:01
